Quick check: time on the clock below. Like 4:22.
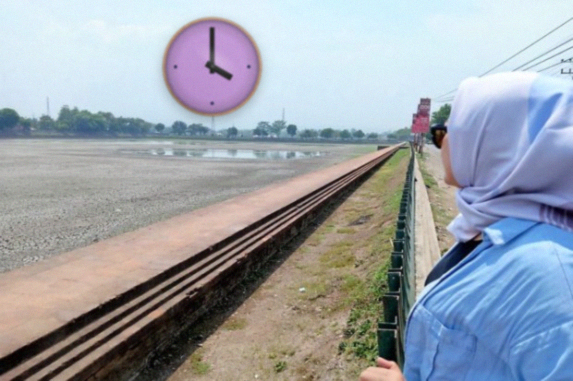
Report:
4:00
